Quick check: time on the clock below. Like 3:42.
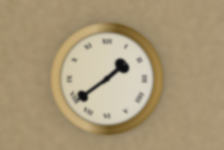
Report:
1:39
